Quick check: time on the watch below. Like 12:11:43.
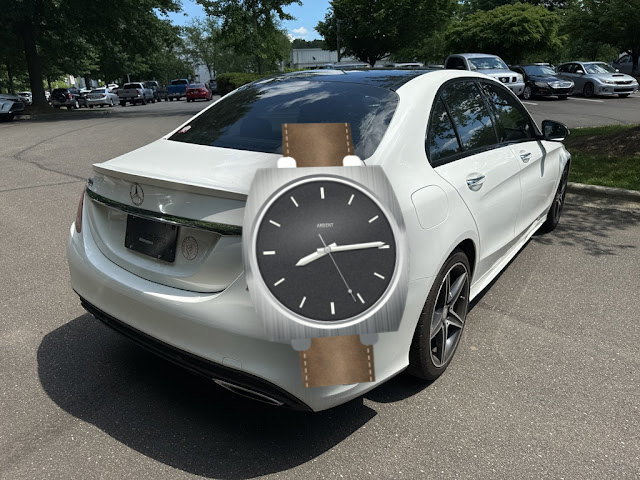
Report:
8:14:26
